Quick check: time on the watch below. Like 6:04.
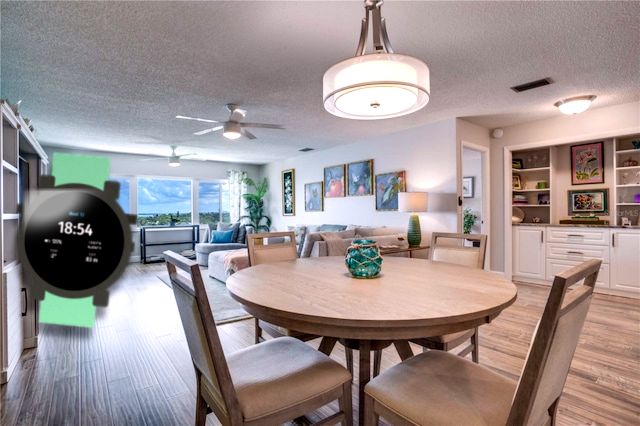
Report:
18:54
